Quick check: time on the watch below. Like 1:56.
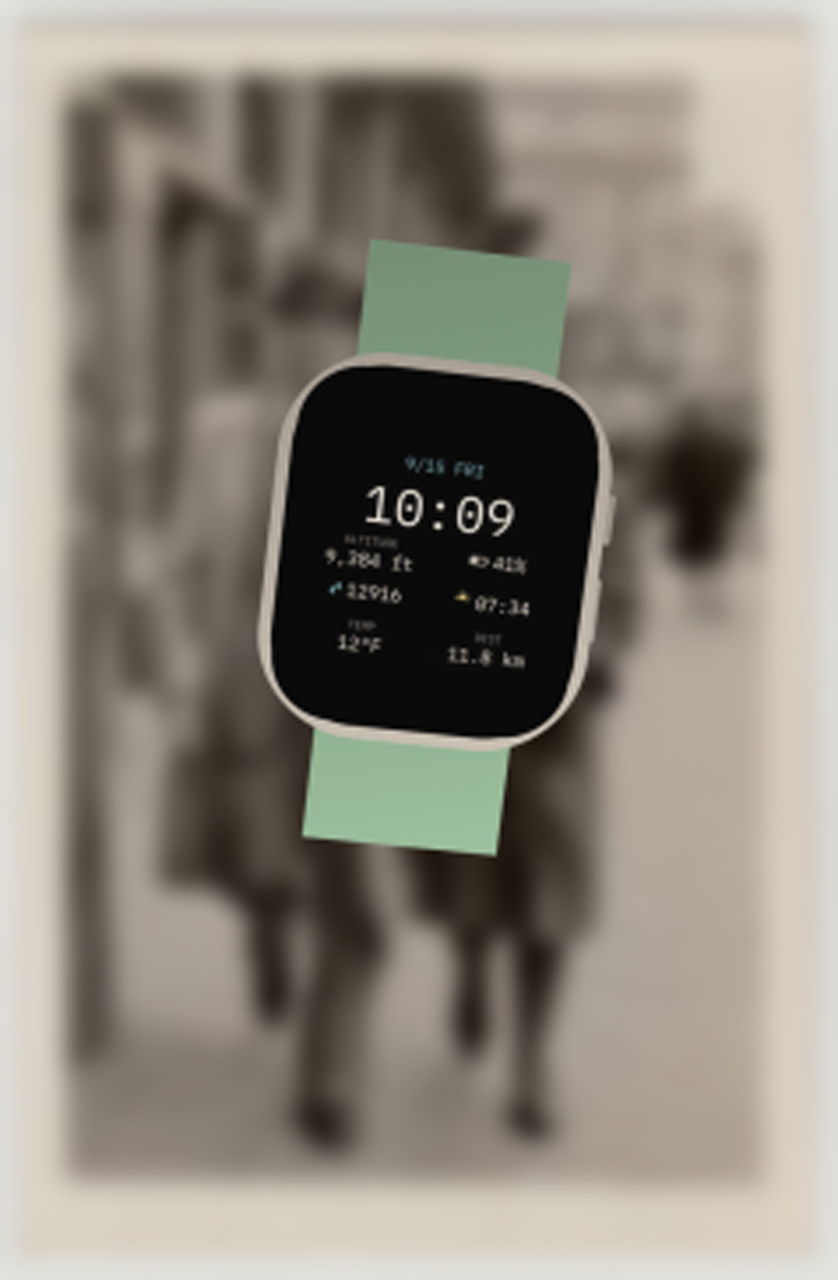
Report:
10:09
